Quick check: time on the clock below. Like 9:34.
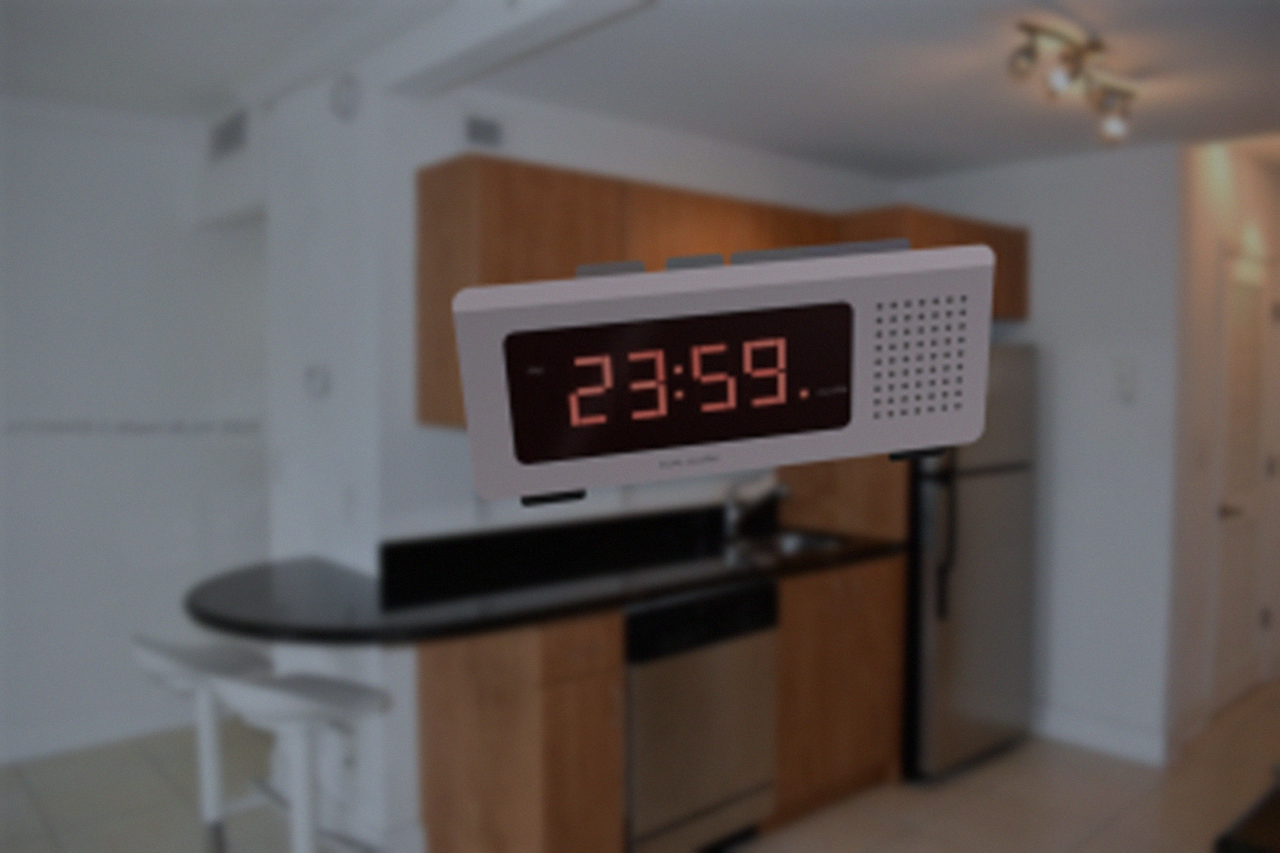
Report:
23:59
